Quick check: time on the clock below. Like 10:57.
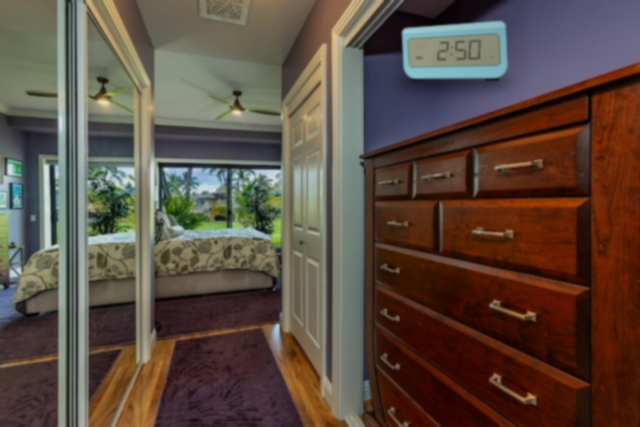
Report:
2:50
